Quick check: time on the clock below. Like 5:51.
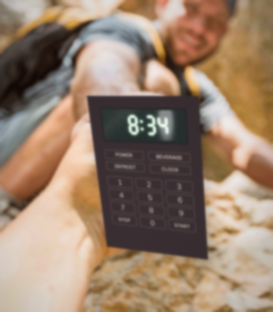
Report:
8:34
